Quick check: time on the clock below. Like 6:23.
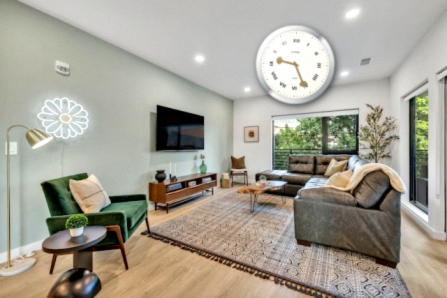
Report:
9:26
